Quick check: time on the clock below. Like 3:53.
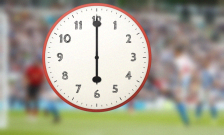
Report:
6:00
